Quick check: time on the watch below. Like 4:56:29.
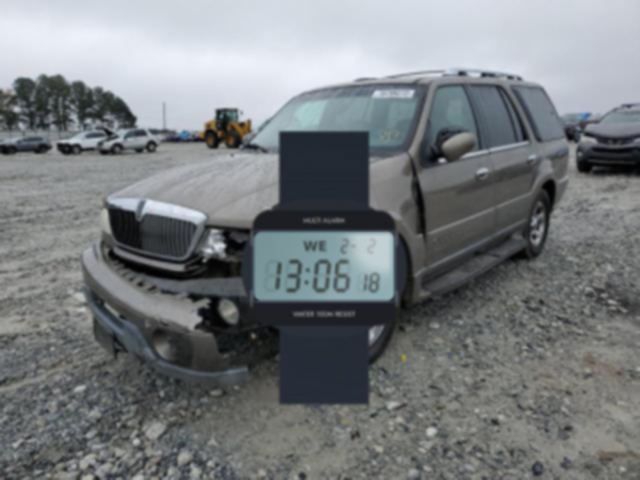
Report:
13:06:18
